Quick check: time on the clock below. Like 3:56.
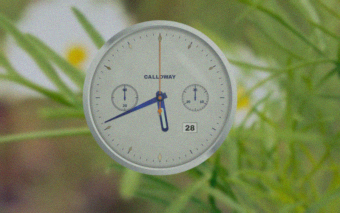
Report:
5:41
